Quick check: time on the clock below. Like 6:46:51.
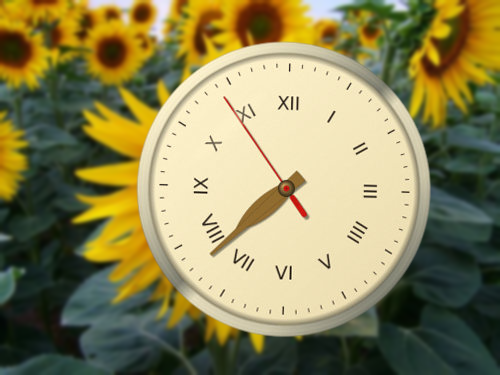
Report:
7:37:54
